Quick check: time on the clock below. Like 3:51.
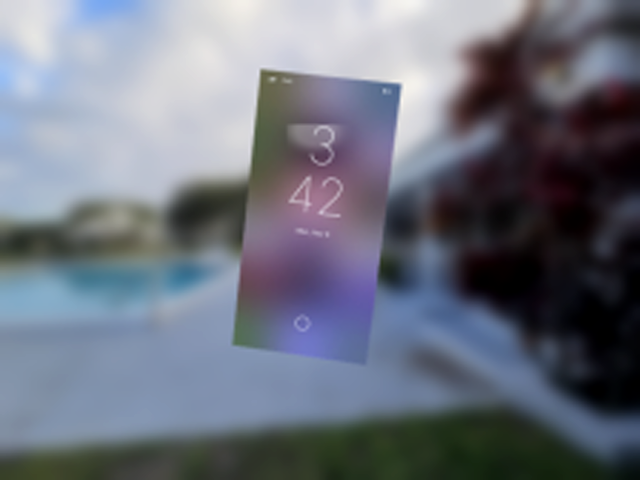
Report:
3:42
